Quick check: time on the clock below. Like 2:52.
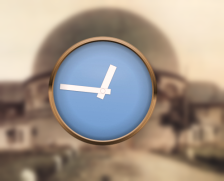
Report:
12:46
